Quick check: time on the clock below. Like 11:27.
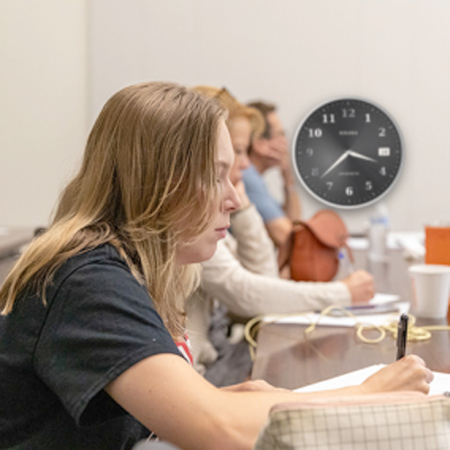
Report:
3:38
